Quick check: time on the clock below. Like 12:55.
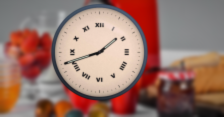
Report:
1:42
